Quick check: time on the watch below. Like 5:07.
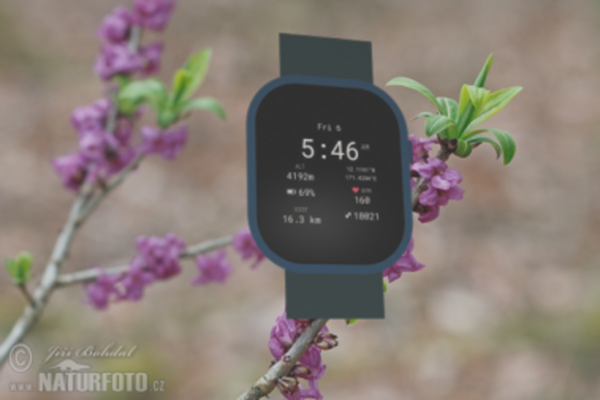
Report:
5:46
